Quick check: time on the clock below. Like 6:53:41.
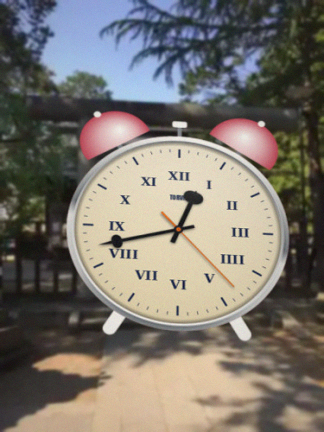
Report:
12:42:23
